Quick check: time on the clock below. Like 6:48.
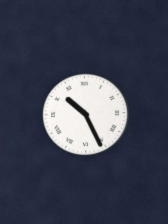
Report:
10:26
